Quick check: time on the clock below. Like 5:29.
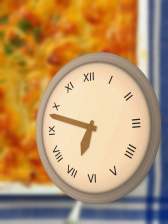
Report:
6:48
